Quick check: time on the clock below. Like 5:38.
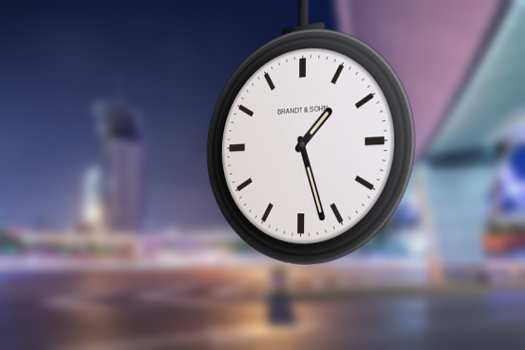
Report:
1:27
